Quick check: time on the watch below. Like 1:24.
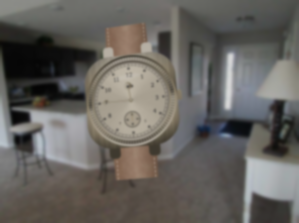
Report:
11:45
